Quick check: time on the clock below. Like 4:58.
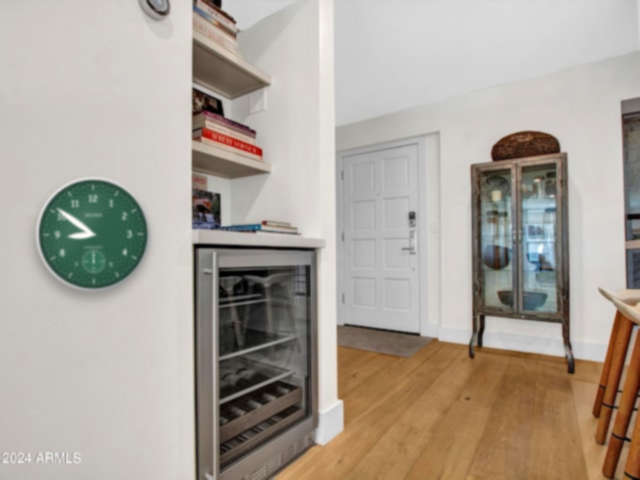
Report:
8:51
